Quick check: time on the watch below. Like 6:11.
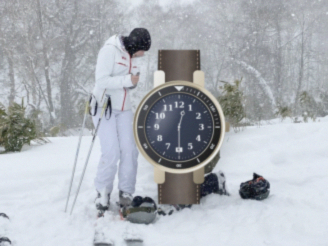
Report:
12:30
